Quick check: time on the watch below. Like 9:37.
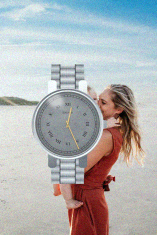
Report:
12:26
